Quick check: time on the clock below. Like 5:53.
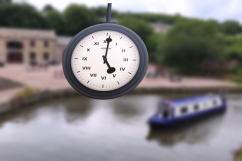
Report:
5:01
